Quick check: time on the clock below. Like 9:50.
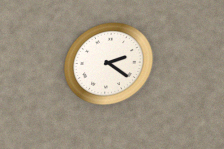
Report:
2:21
